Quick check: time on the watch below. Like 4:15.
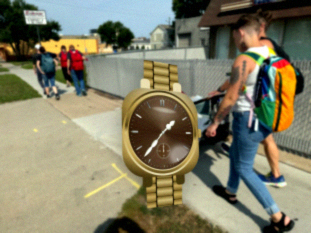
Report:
1:37
